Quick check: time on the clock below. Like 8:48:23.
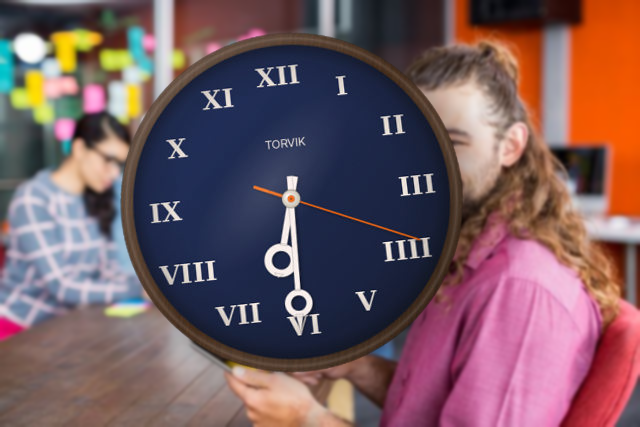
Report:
6:30:19
